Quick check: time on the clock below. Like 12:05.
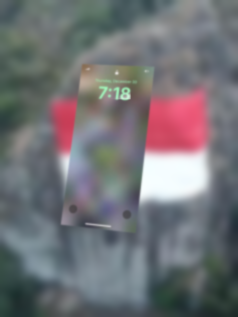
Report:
7:18
